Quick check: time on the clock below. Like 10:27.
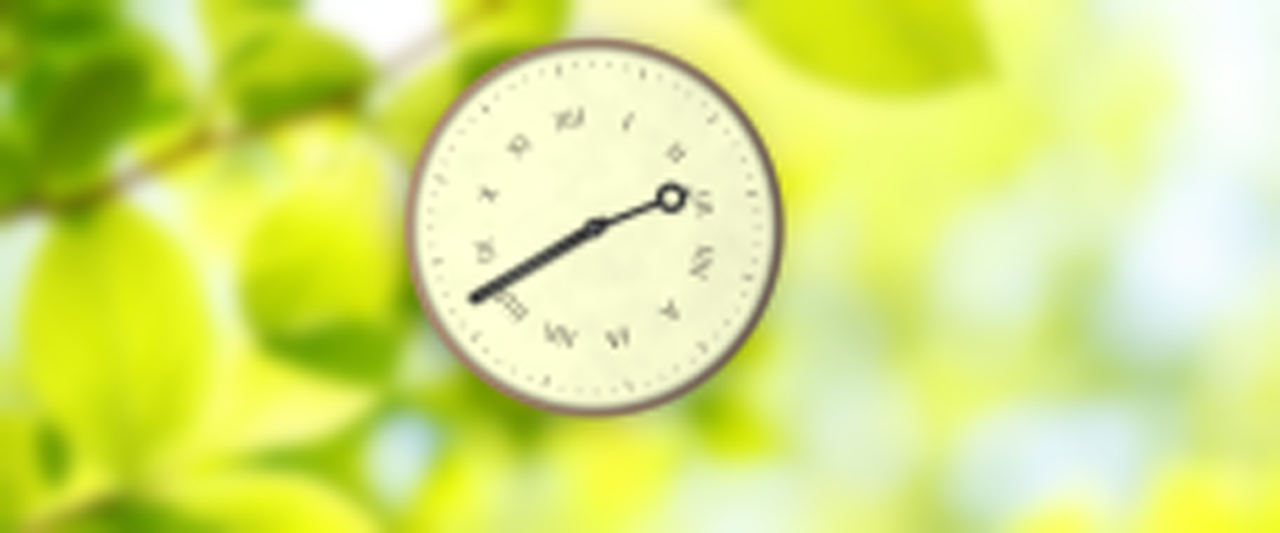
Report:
2:42
